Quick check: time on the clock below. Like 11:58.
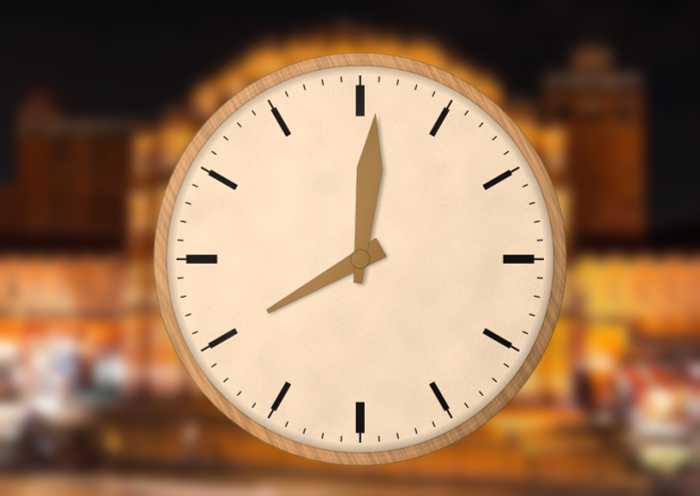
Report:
8:01
